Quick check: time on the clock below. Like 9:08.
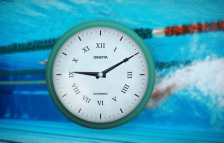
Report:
9:10
